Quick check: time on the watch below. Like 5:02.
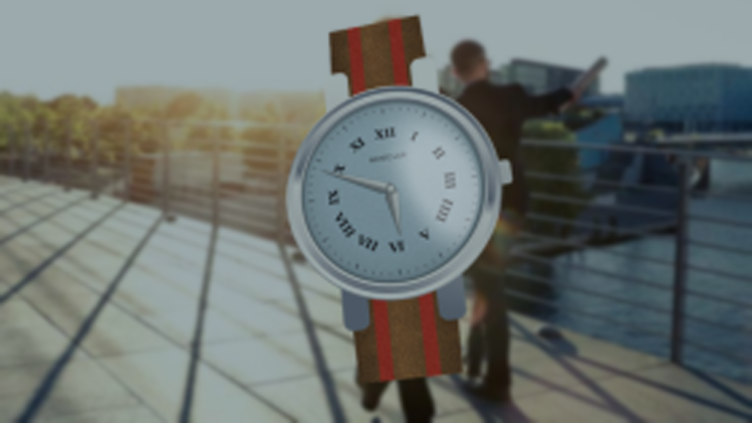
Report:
5:49
